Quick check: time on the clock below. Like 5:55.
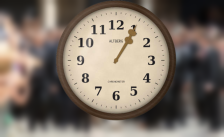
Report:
1:05
